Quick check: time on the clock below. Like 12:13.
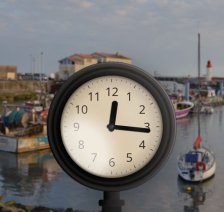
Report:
12:16
